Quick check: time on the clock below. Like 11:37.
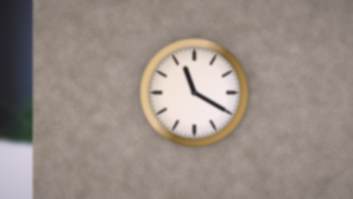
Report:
11:20
